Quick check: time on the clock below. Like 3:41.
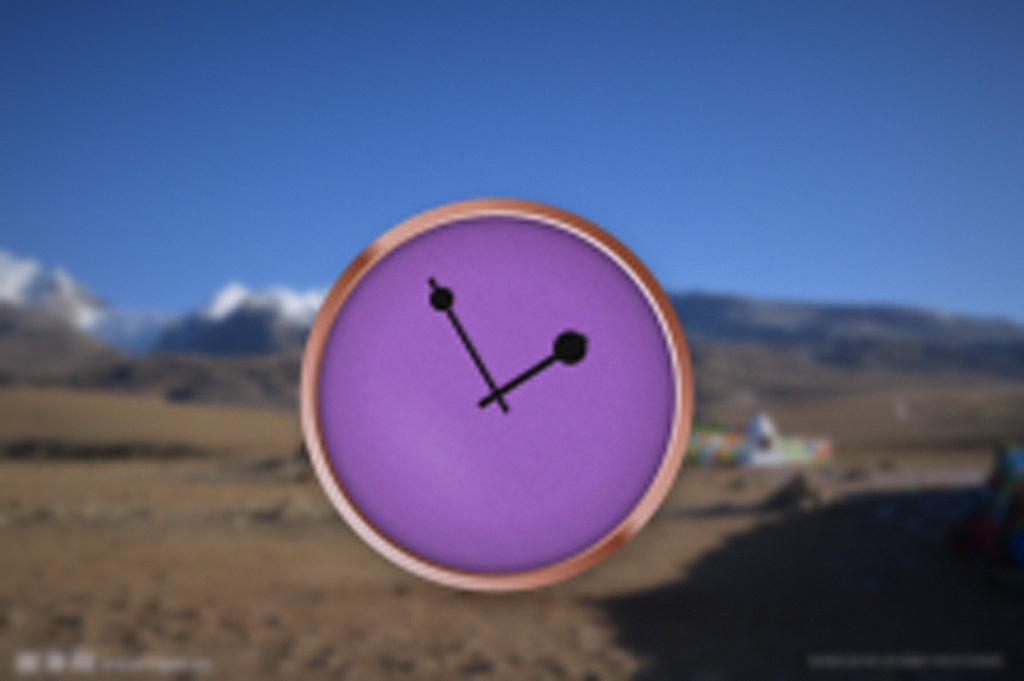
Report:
1:55
